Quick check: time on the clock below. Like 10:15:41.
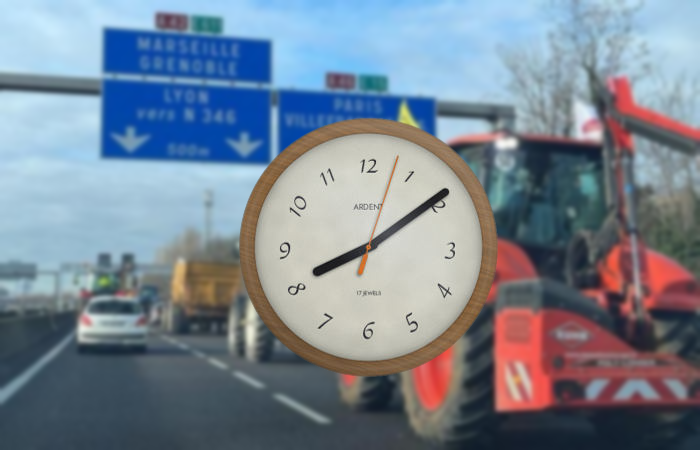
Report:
8:09:03
